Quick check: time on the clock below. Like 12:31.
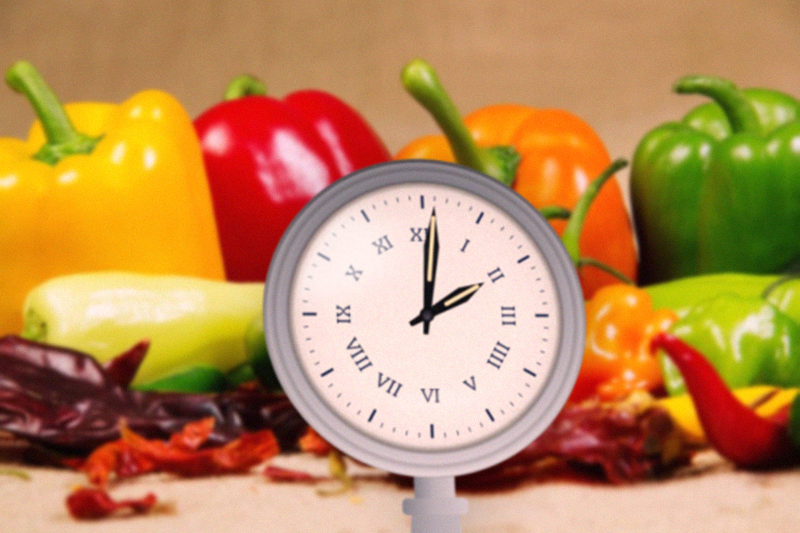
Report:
2:01
